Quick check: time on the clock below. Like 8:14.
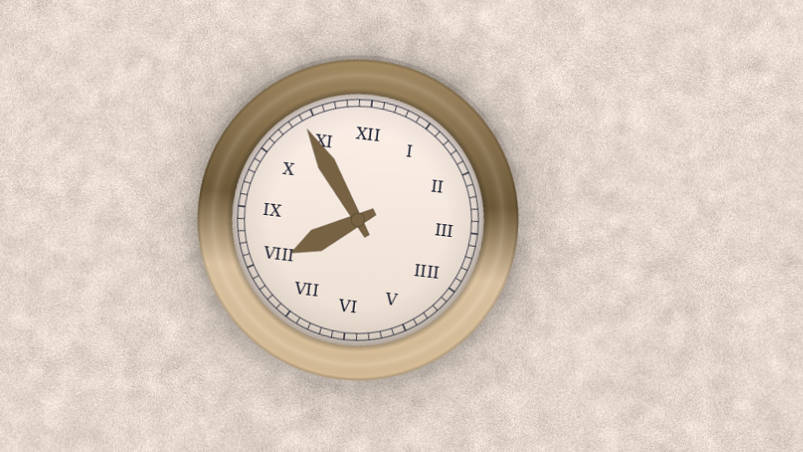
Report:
7:54
